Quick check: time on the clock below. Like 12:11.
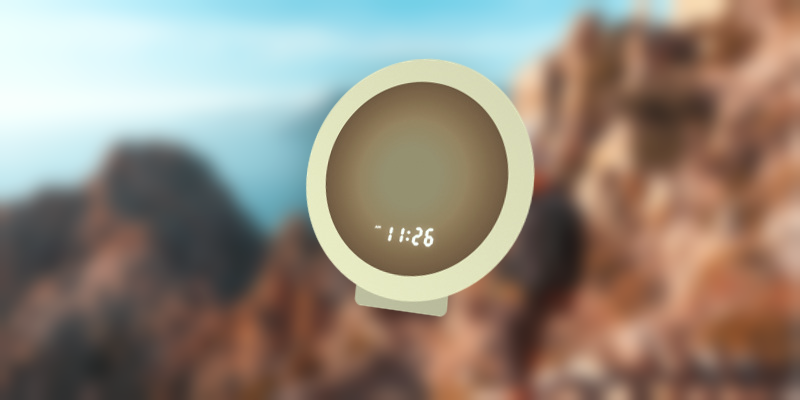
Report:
11:26
